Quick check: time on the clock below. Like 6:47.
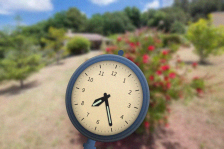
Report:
7:25
